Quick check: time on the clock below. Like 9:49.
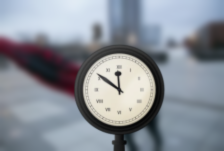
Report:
11:51
